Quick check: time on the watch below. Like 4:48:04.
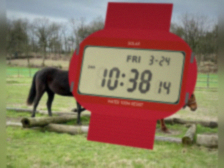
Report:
10:38:14
